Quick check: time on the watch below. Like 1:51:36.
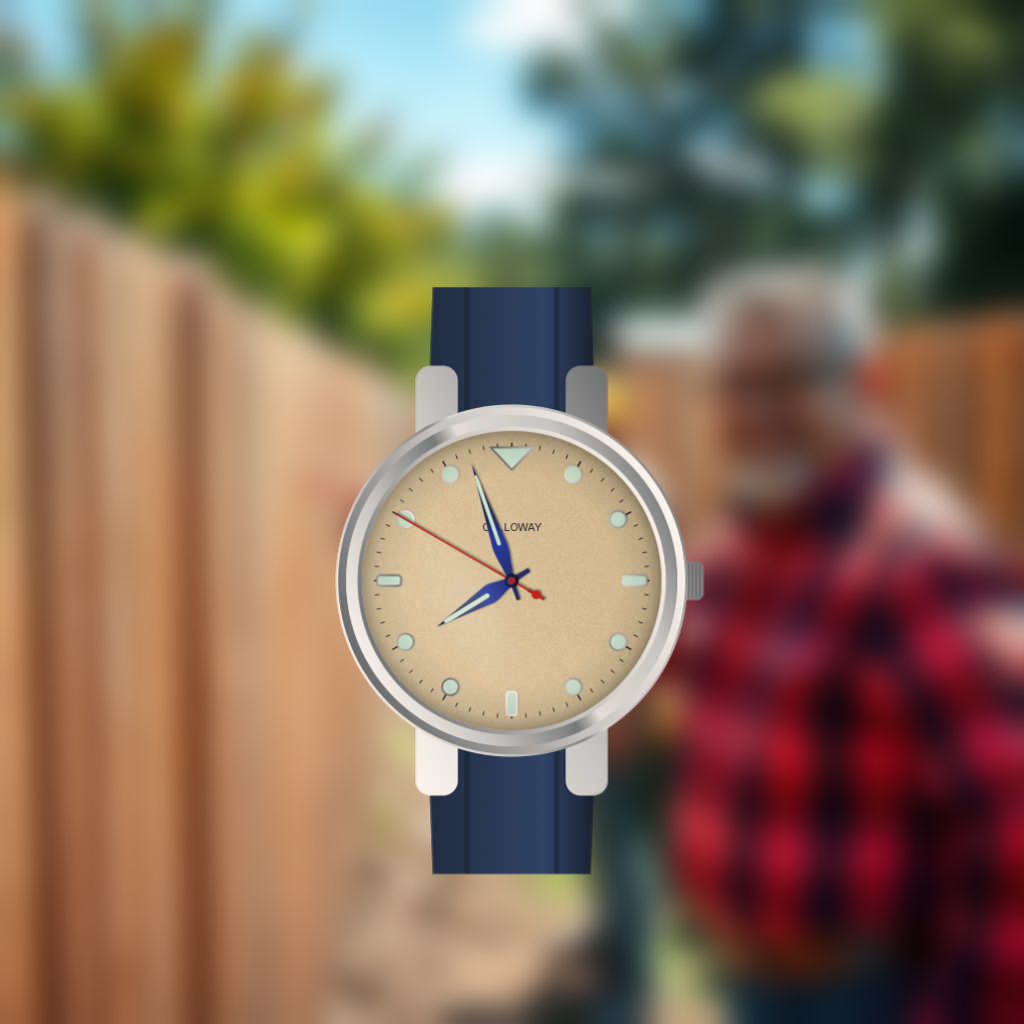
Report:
7:56:50
